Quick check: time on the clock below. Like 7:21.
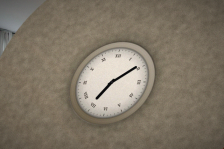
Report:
7:09
